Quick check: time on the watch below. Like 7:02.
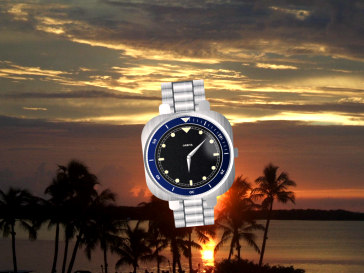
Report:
6:08
